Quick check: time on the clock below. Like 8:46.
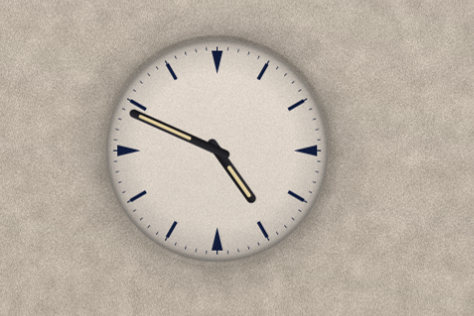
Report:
4:49
